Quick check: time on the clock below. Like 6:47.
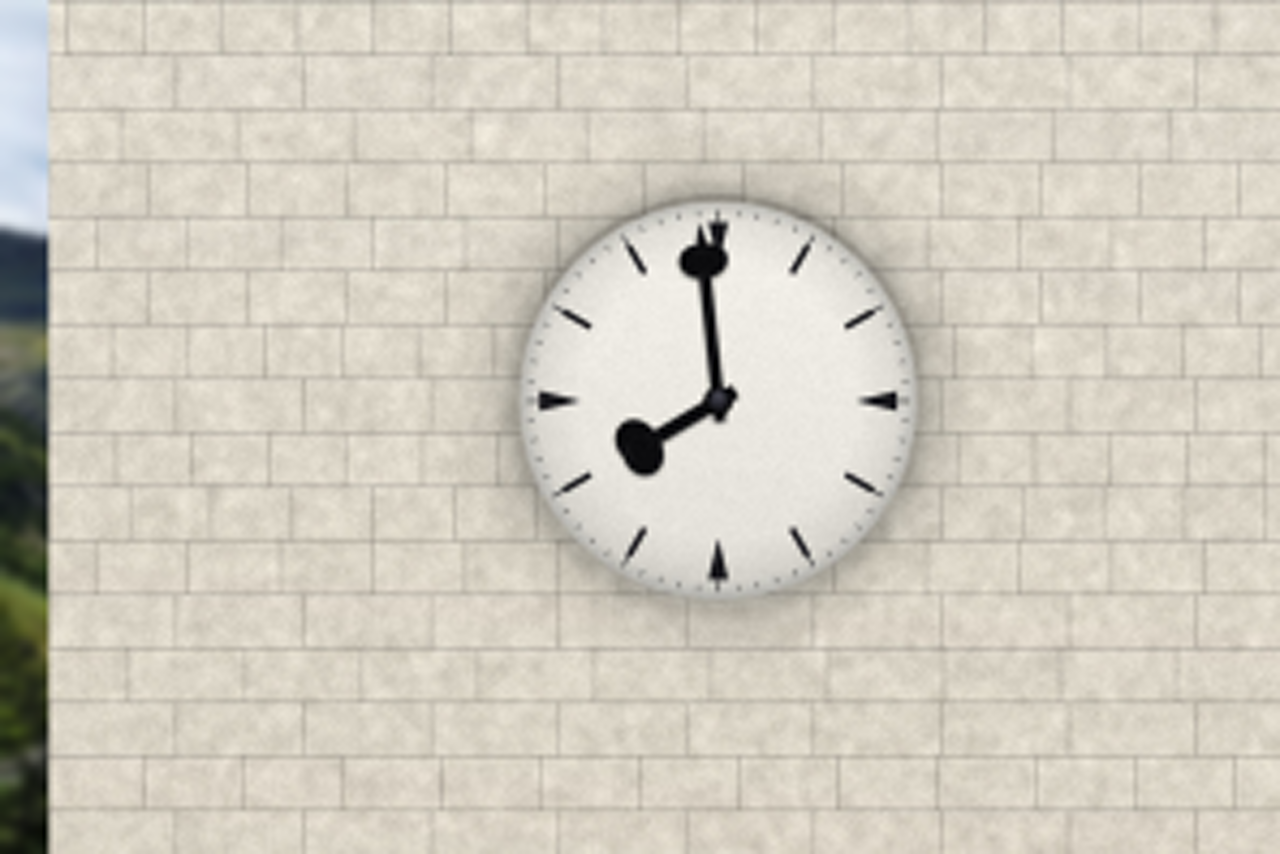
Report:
7:59
